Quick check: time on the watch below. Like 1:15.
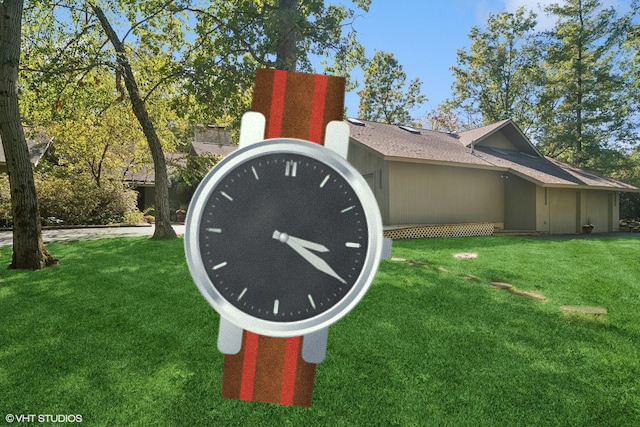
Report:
3:20
